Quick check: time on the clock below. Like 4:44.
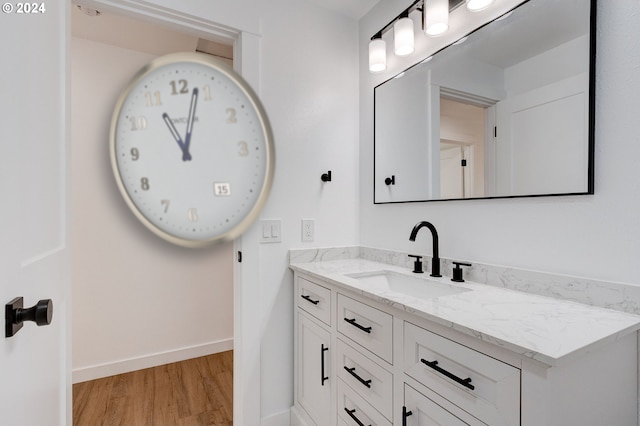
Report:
11:03
